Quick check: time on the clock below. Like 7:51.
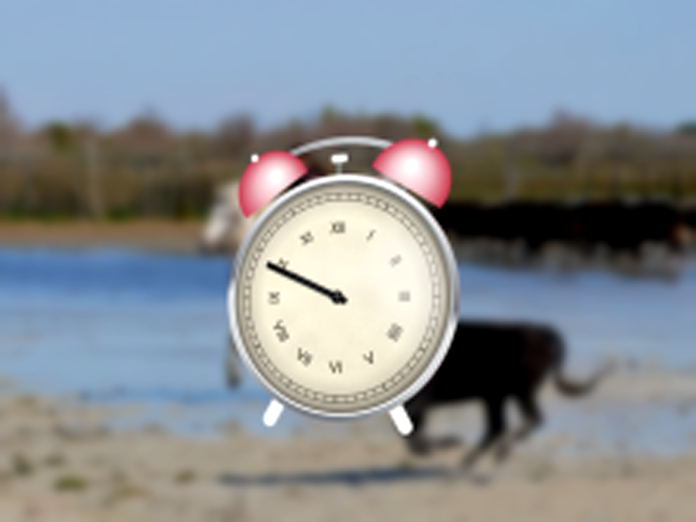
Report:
9:49
